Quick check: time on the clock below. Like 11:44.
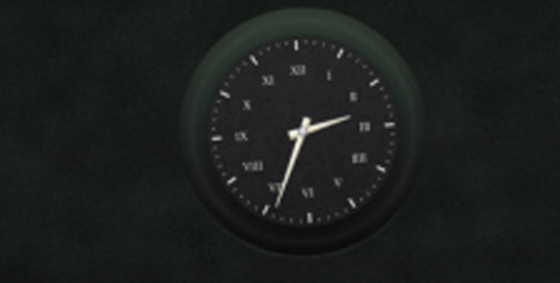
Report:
2:34
